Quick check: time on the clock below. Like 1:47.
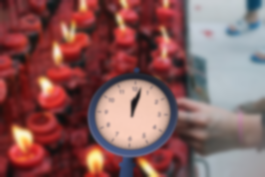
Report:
12:02
